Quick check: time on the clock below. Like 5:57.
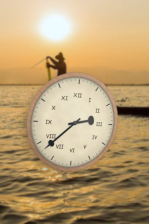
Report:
2:38
